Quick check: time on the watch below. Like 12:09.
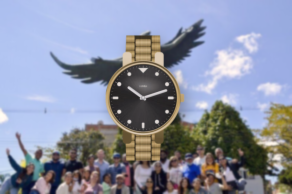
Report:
10:12
